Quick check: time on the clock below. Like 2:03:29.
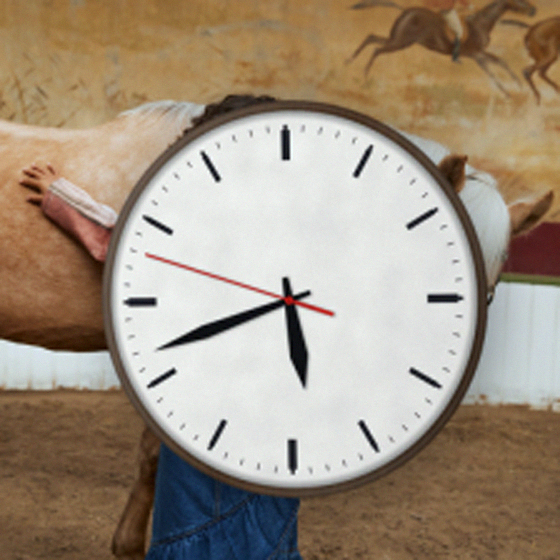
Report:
5:41:48
